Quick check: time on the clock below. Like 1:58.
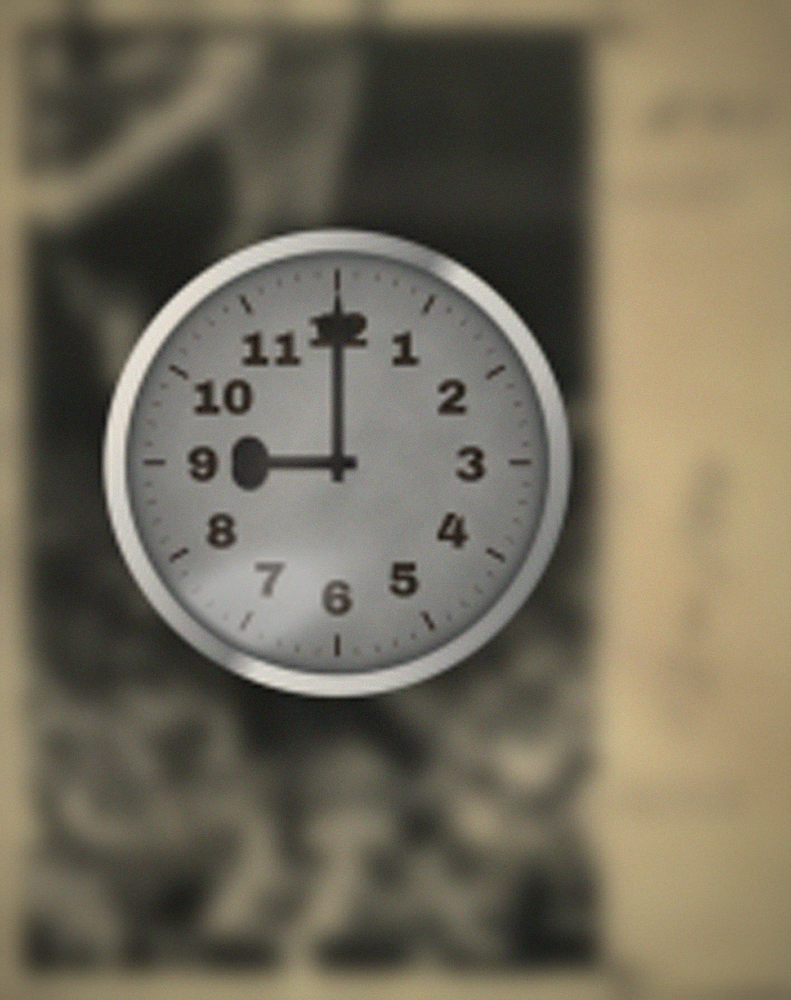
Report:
9:00
